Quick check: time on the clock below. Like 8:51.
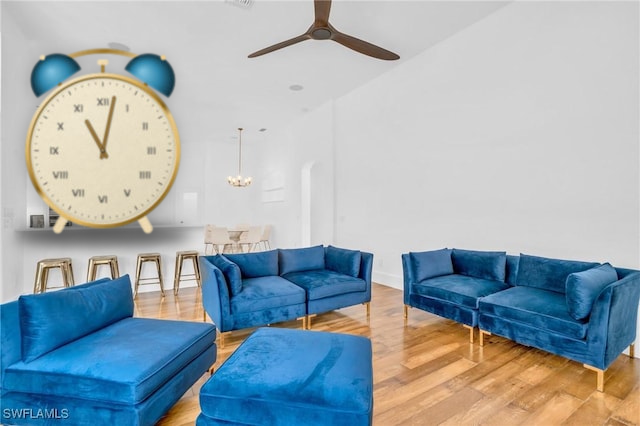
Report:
11:02
